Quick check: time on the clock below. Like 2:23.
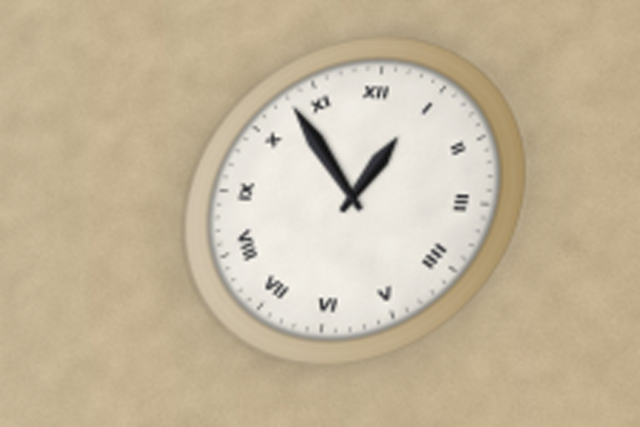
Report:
12:53
